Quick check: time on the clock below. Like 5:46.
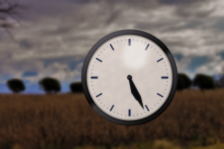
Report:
5:26
